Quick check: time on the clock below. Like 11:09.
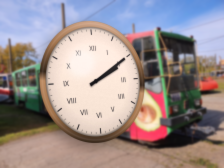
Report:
2:10
